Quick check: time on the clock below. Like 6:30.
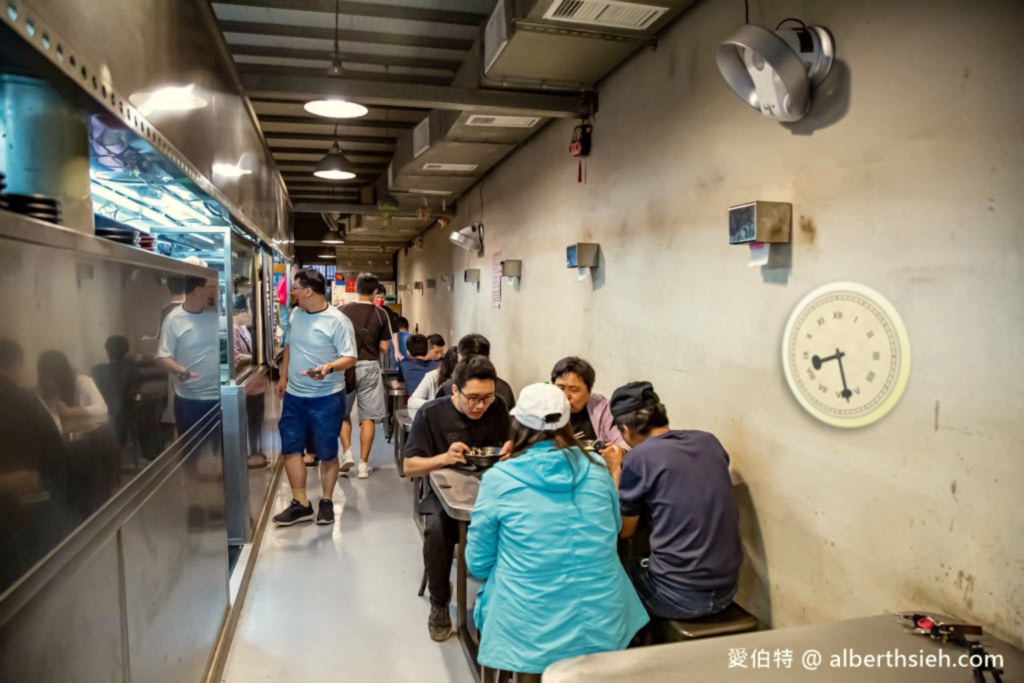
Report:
8:28
